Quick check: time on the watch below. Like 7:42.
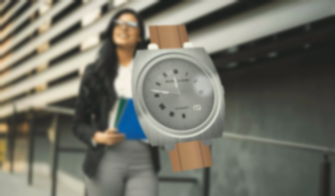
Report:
11:47
